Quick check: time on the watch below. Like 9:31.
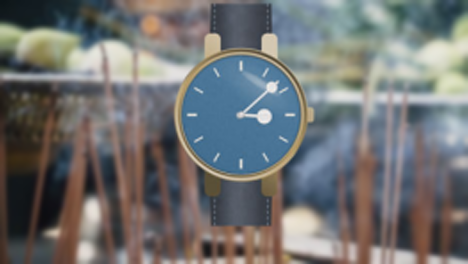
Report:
3:08
